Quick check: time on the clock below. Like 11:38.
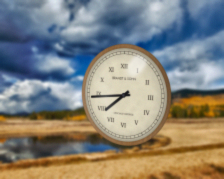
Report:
7:44
